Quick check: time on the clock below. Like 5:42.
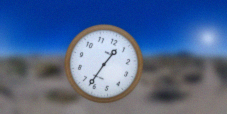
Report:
12:32
